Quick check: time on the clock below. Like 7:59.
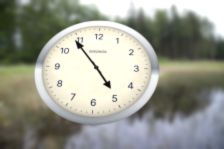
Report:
4:54
